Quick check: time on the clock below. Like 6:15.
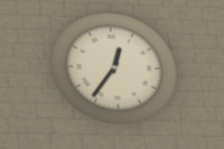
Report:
12:36
